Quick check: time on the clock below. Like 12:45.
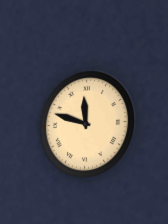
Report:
11:48
